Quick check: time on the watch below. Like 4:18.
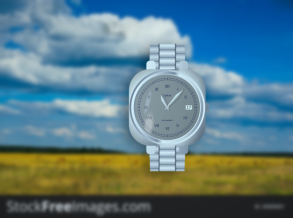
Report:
11:07
